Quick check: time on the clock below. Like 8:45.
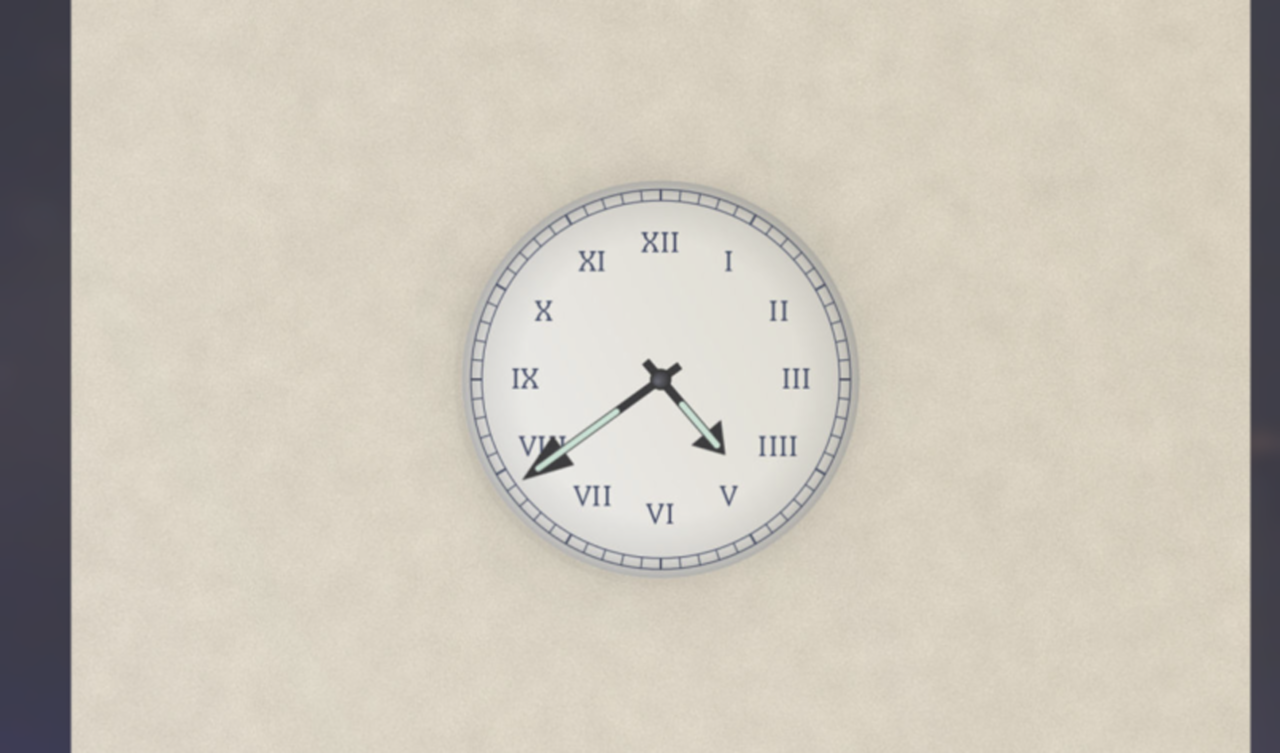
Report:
4:39
